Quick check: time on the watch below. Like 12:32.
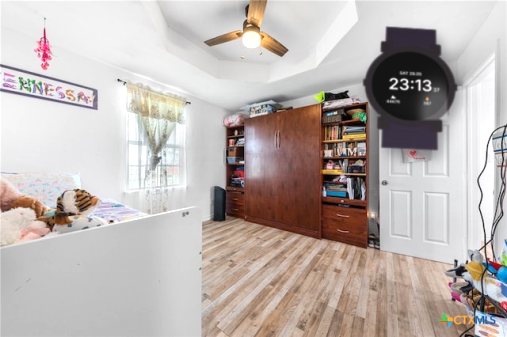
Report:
23:13
